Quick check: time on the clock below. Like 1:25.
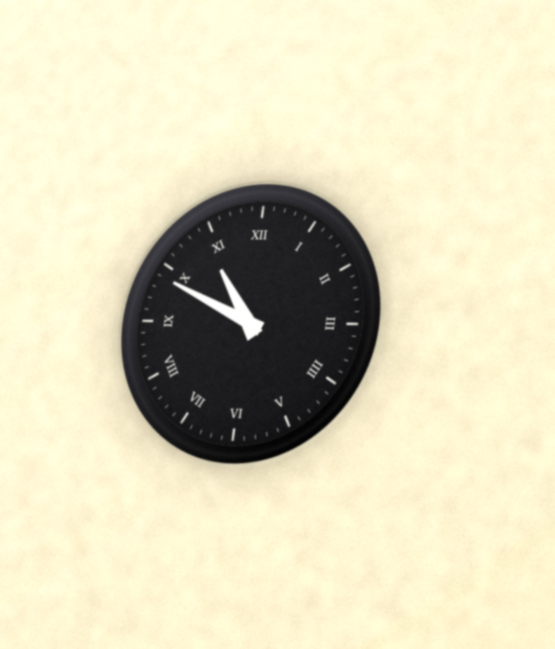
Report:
10:49
